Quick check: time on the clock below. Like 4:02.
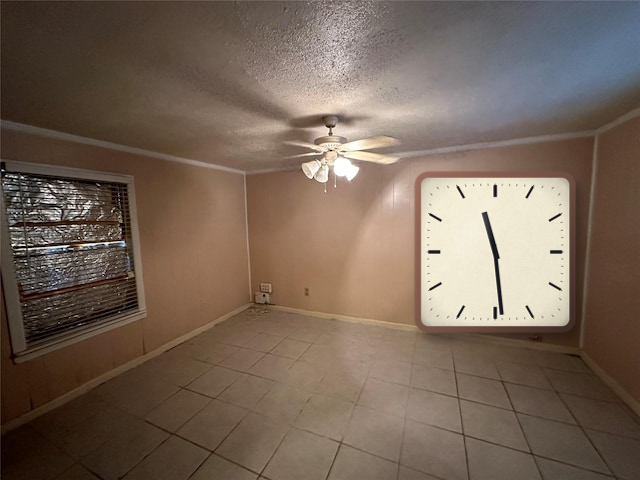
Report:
11:29
